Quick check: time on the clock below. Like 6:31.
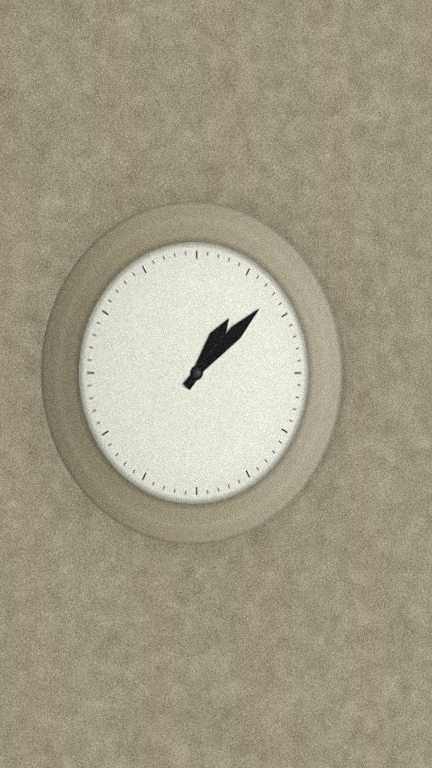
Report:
1:08
